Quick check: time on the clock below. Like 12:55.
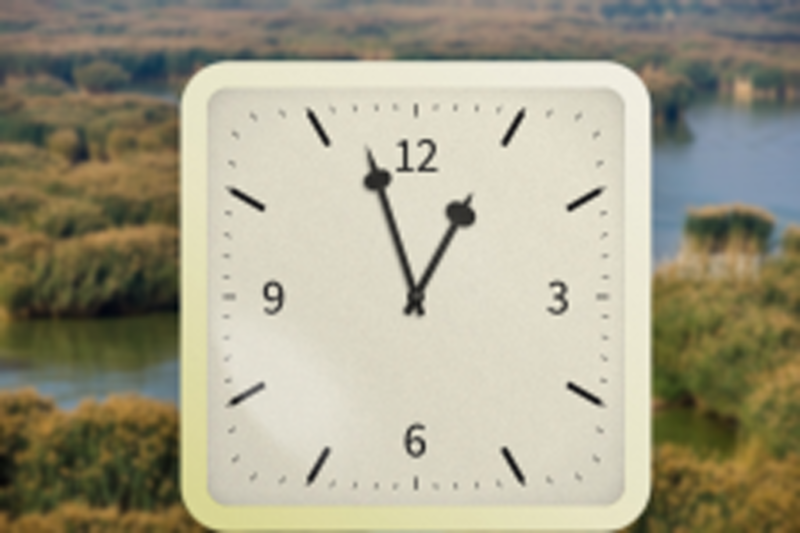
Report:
12:57
